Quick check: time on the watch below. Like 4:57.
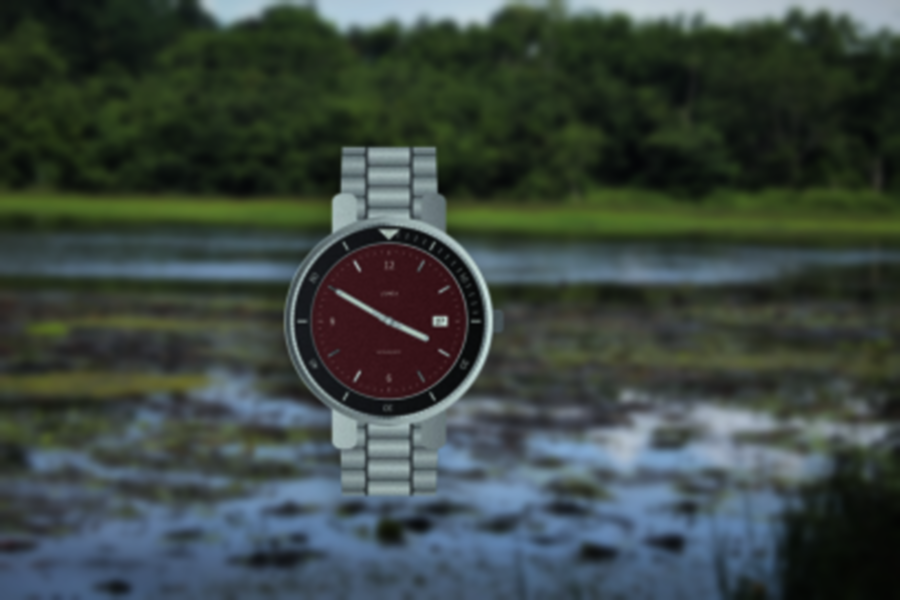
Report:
3:50
